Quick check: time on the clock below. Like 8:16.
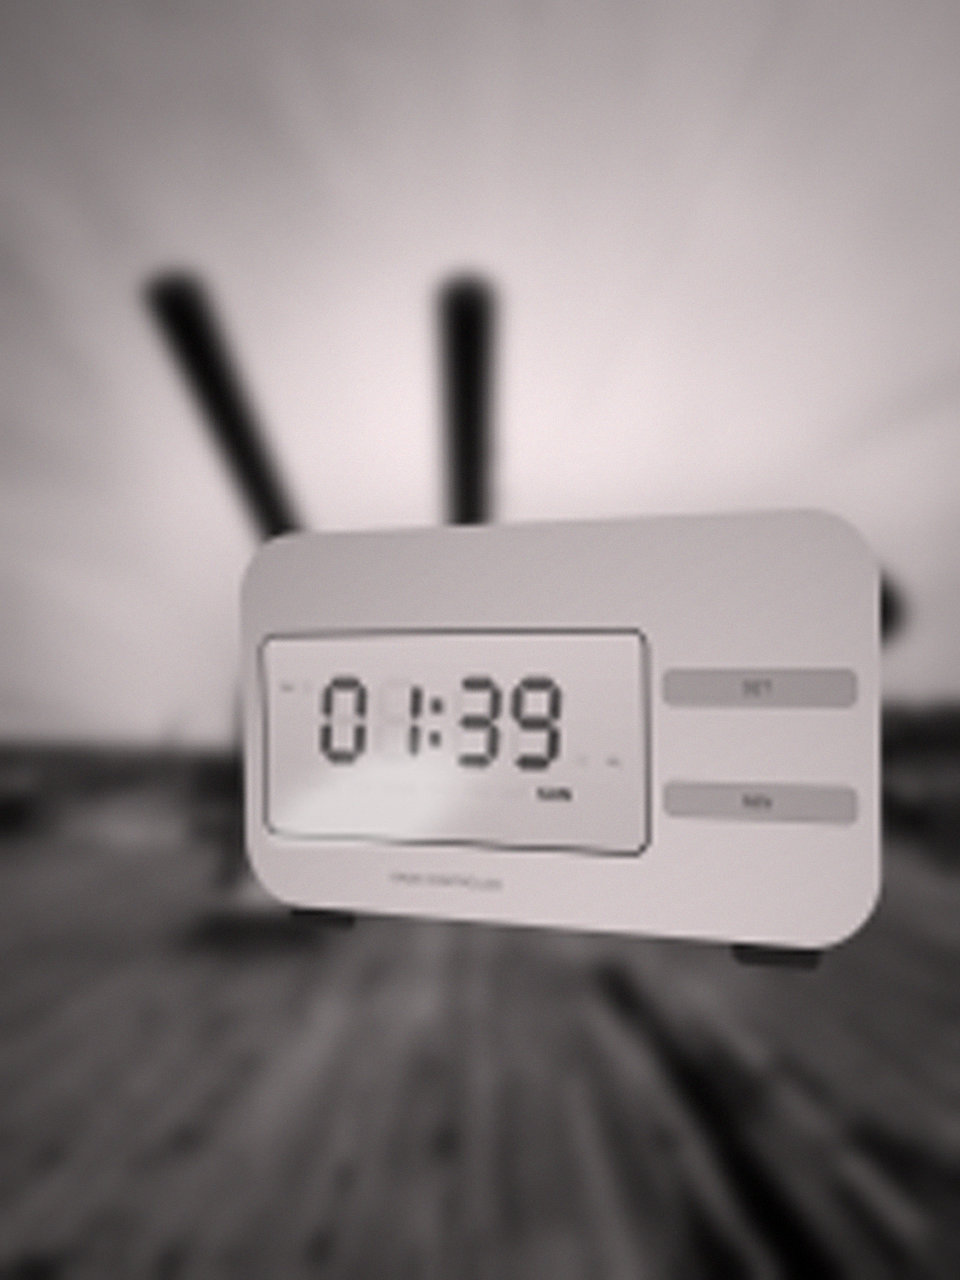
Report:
1:39
